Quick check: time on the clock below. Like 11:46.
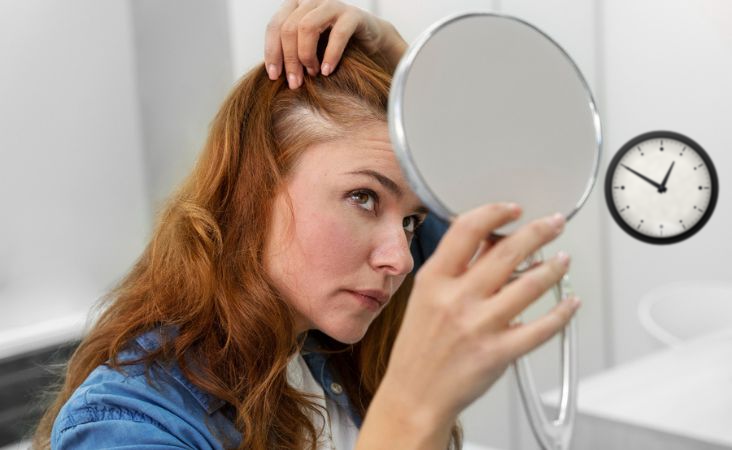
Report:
12:50
